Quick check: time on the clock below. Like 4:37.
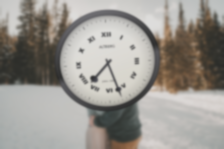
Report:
7:27
